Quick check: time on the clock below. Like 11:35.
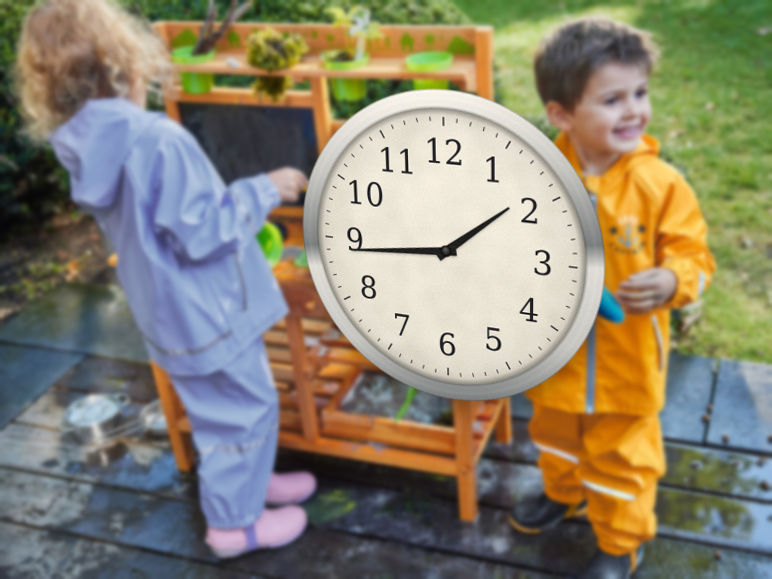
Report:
1:44
